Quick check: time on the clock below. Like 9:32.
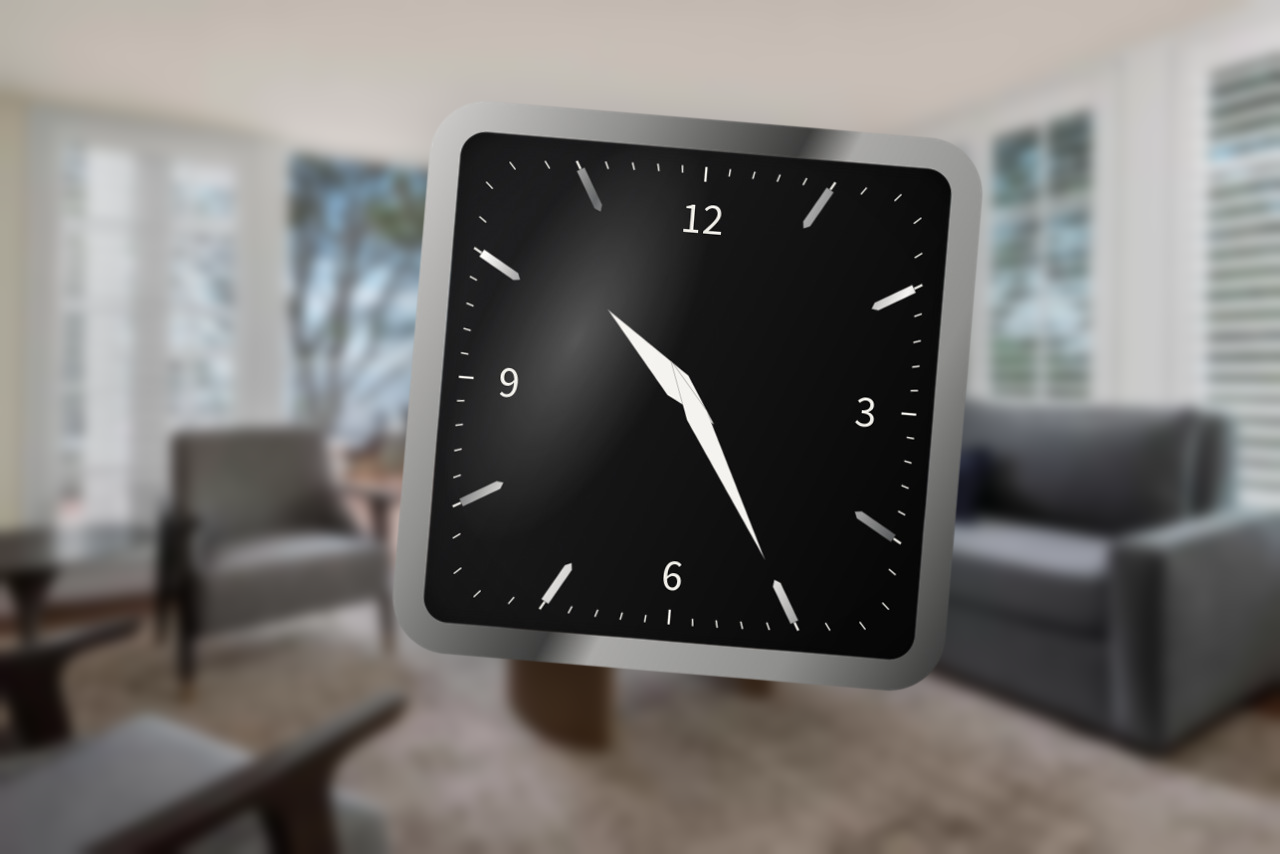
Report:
10:25
